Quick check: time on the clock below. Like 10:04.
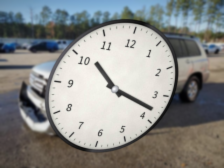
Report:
10:18
